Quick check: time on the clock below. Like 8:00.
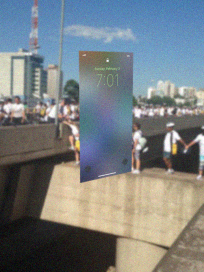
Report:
7:01
